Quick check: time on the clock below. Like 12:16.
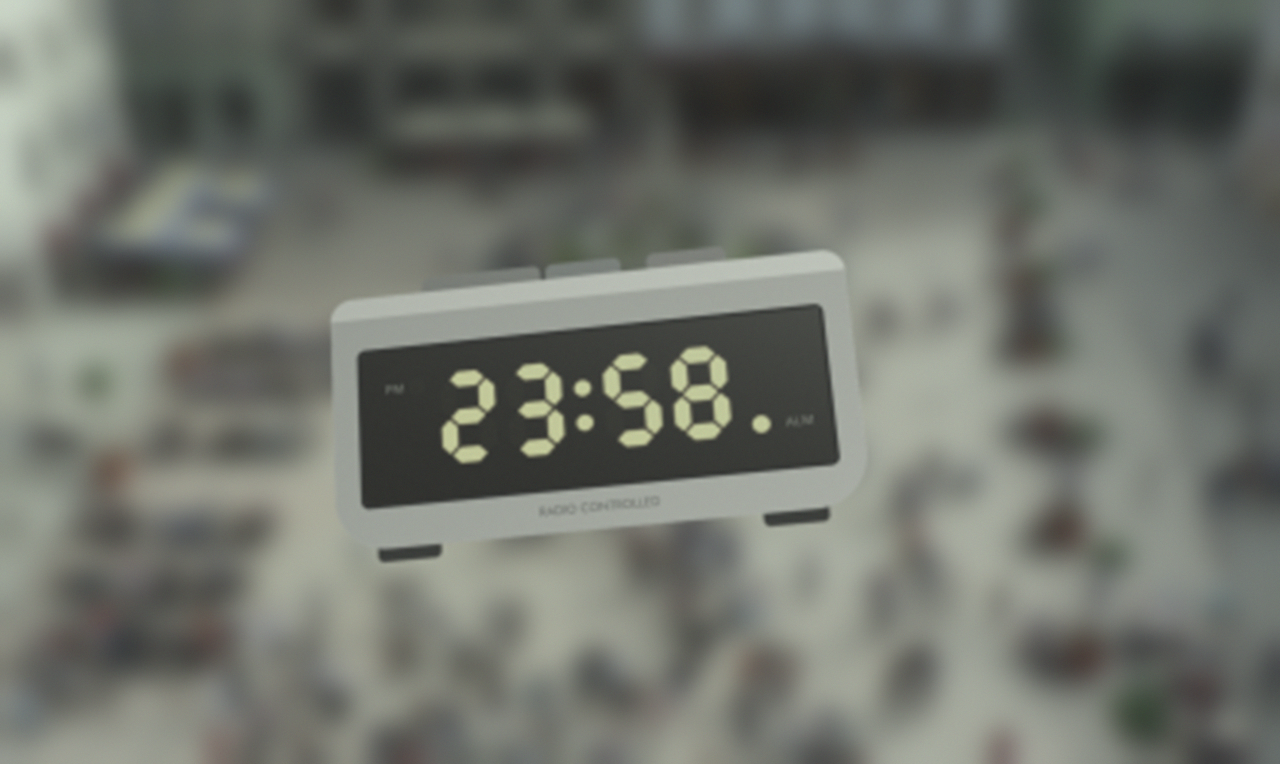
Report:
23:58
